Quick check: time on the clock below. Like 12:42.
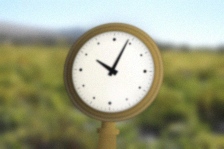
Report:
10:04
